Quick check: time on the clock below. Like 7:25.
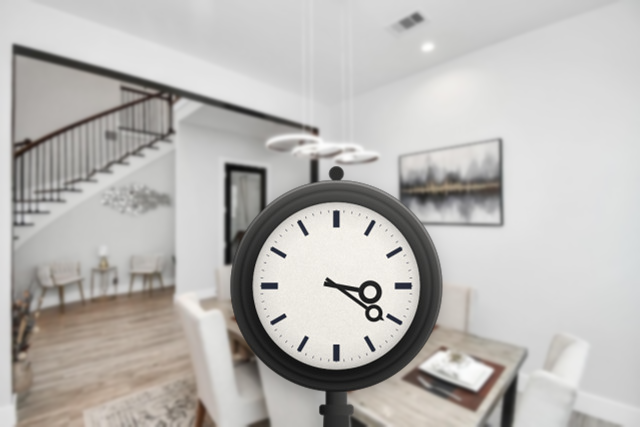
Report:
3:21
